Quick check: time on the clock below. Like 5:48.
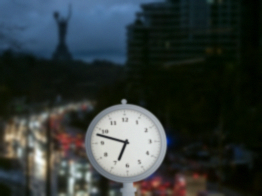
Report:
6:48
